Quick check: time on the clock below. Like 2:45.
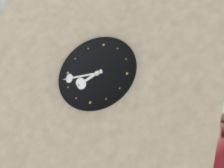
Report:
7:43
